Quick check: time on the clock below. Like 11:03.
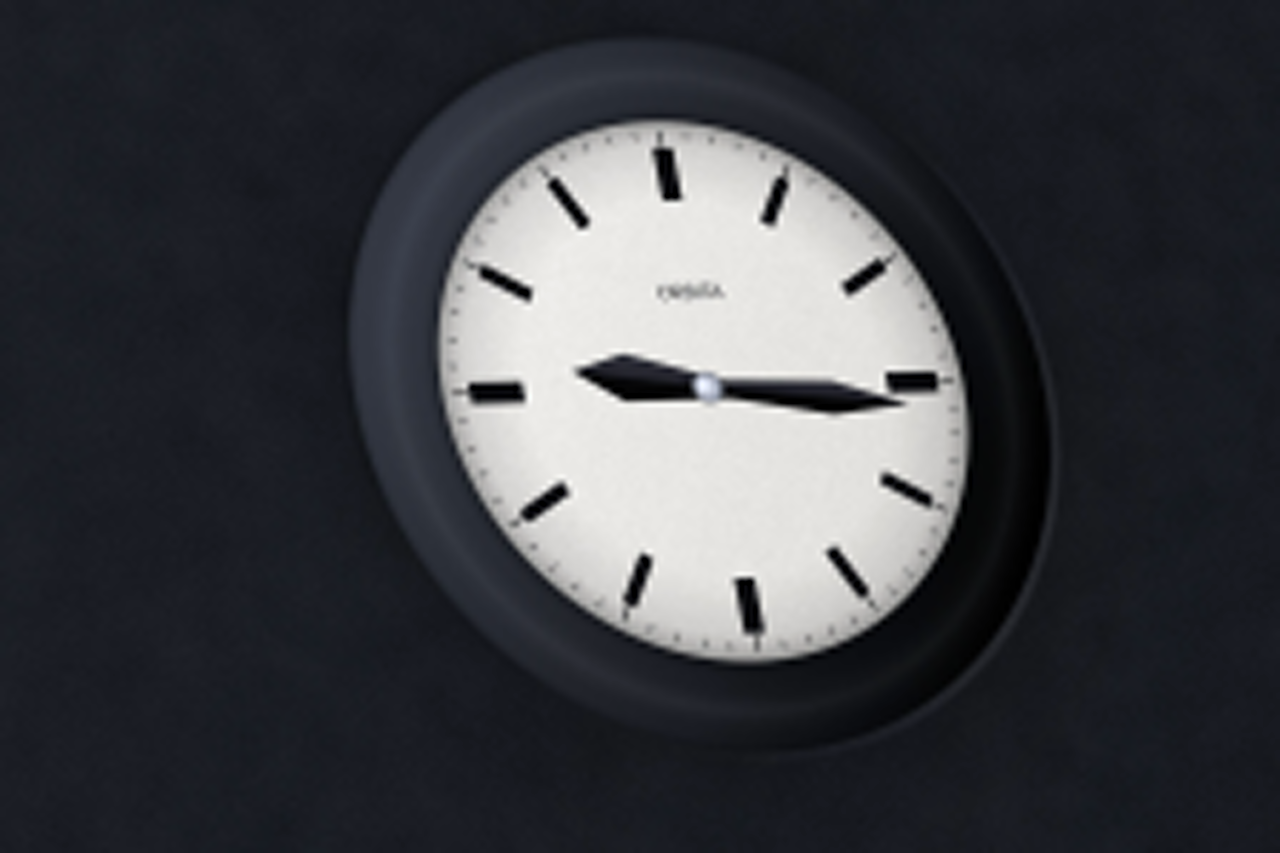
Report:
9:16
